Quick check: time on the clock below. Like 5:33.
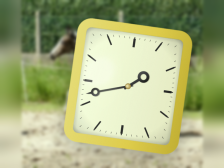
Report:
1:42
